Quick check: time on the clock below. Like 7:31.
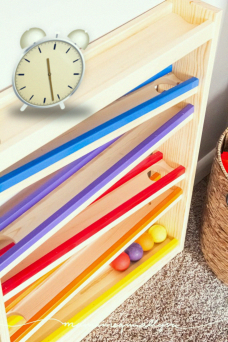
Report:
11:27
